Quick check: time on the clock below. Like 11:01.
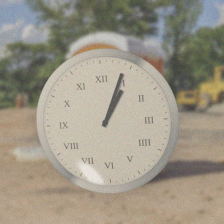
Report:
1:04
